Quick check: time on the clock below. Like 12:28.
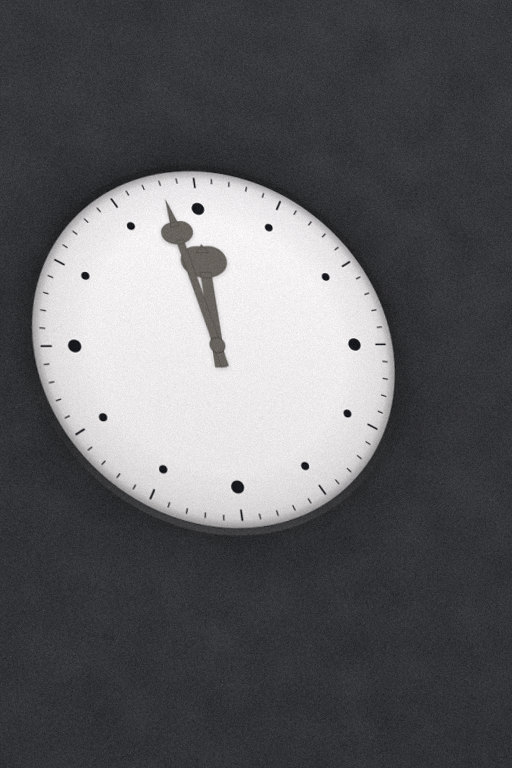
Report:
11:58
